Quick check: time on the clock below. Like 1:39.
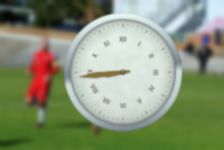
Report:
8:44
